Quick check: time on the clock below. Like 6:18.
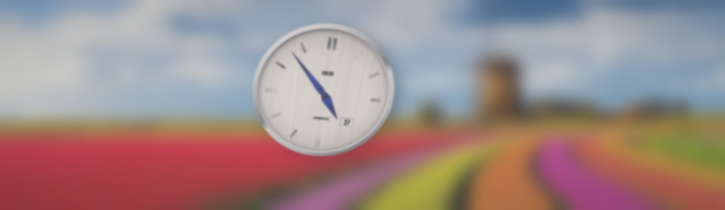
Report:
4:53
